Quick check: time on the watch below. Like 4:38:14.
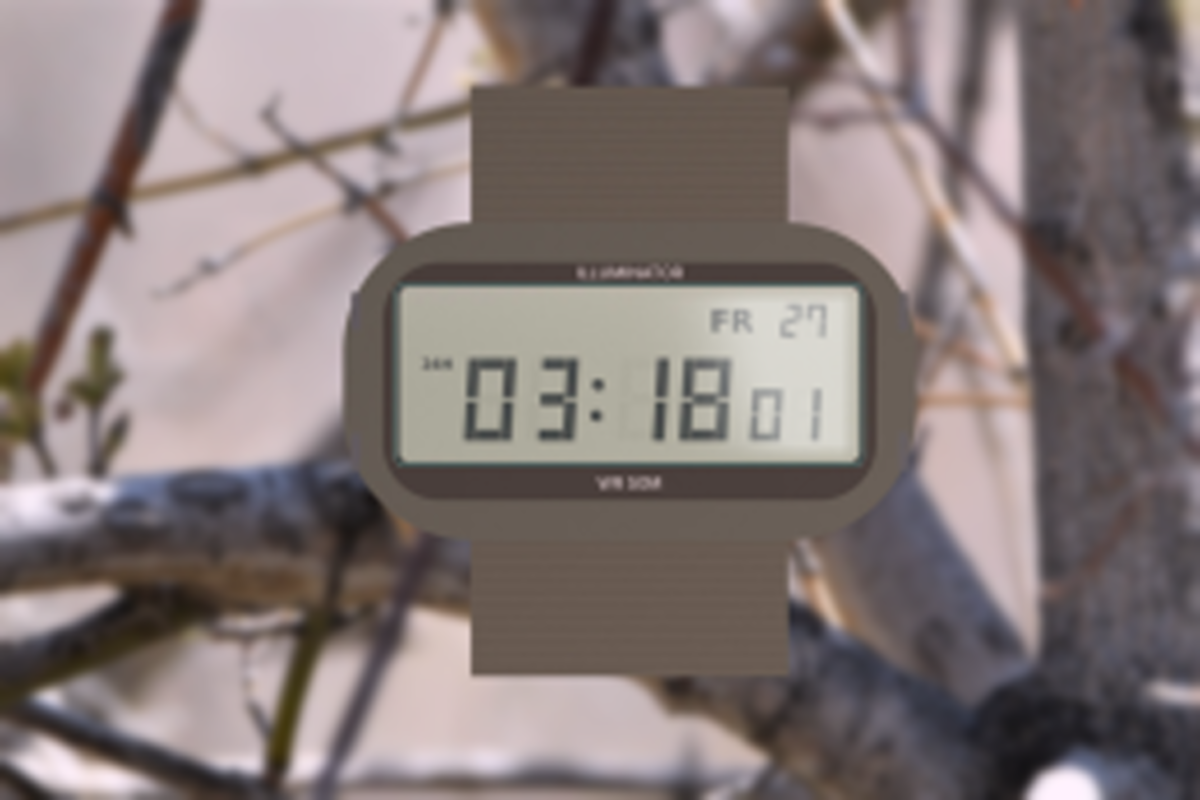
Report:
3:18:01
